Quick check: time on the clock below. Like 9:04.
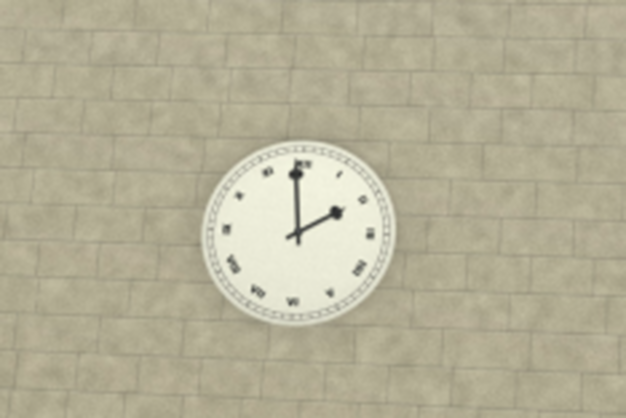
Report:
1:59
